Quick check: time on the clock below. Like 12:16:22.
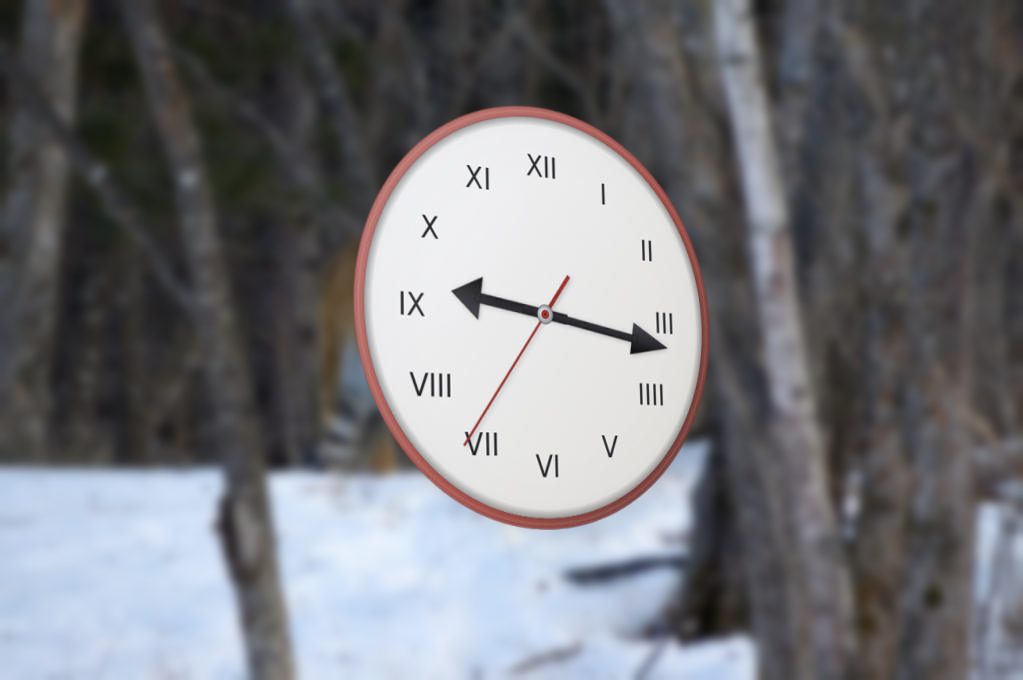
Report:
9:16:36
